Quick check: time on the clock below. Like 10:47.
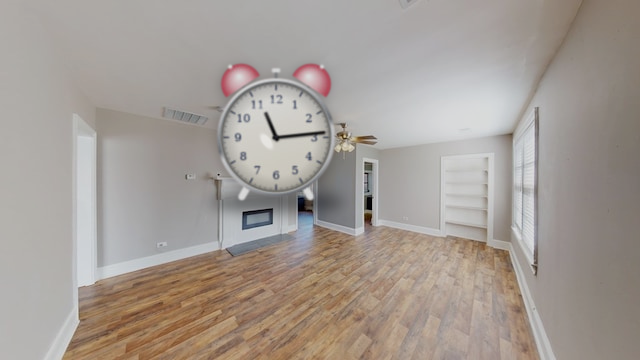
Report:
11:14
